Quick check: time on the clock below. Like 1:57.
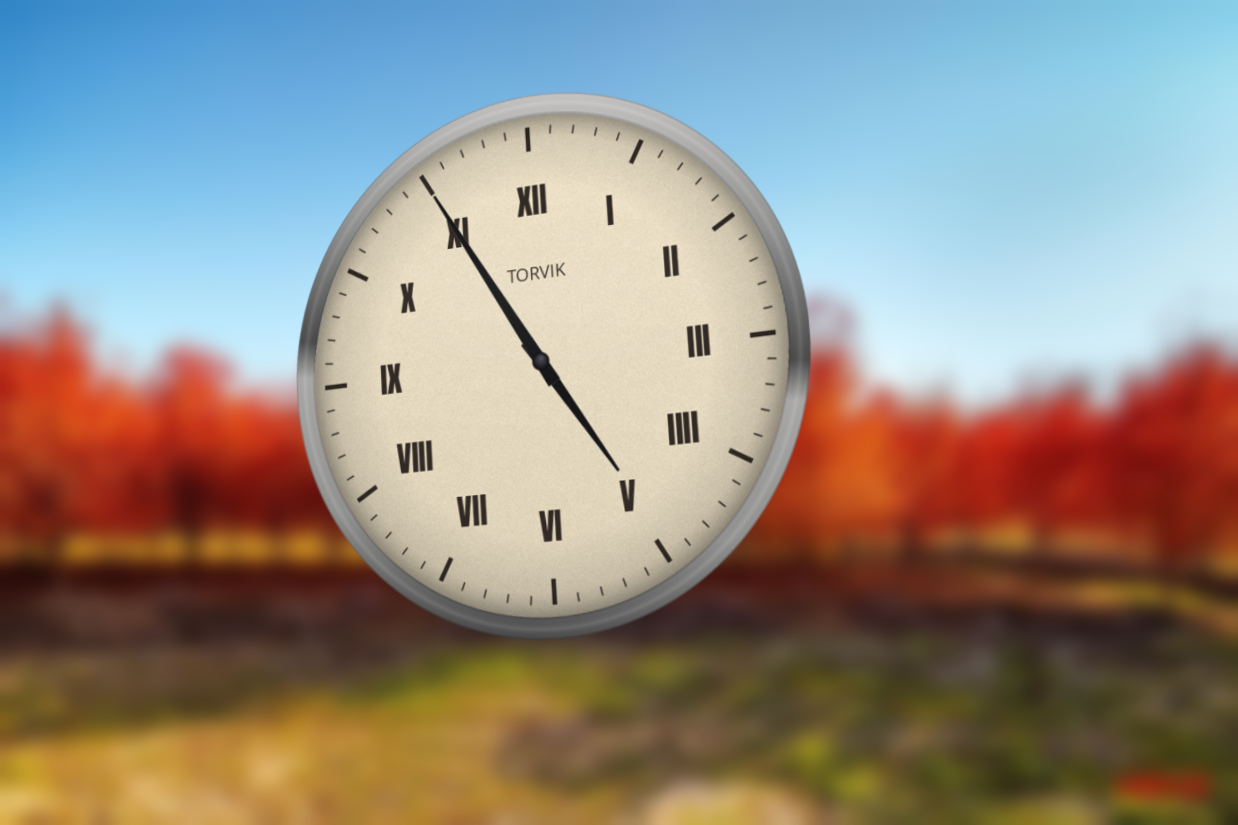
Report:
4:55
